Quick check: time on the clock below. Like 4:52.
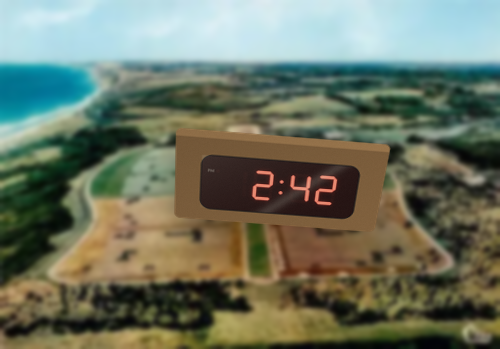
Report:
2:42
